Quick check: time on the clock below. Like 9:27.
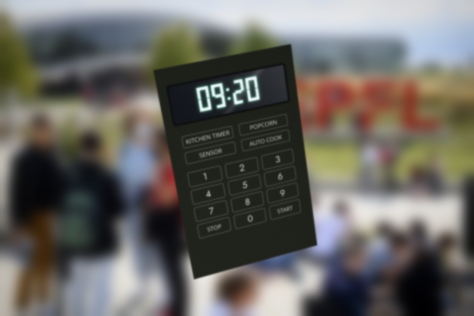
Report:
9:20
